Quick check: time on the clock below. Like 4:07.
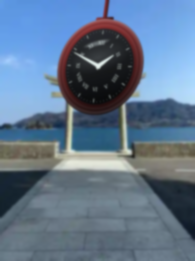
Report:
1:49
